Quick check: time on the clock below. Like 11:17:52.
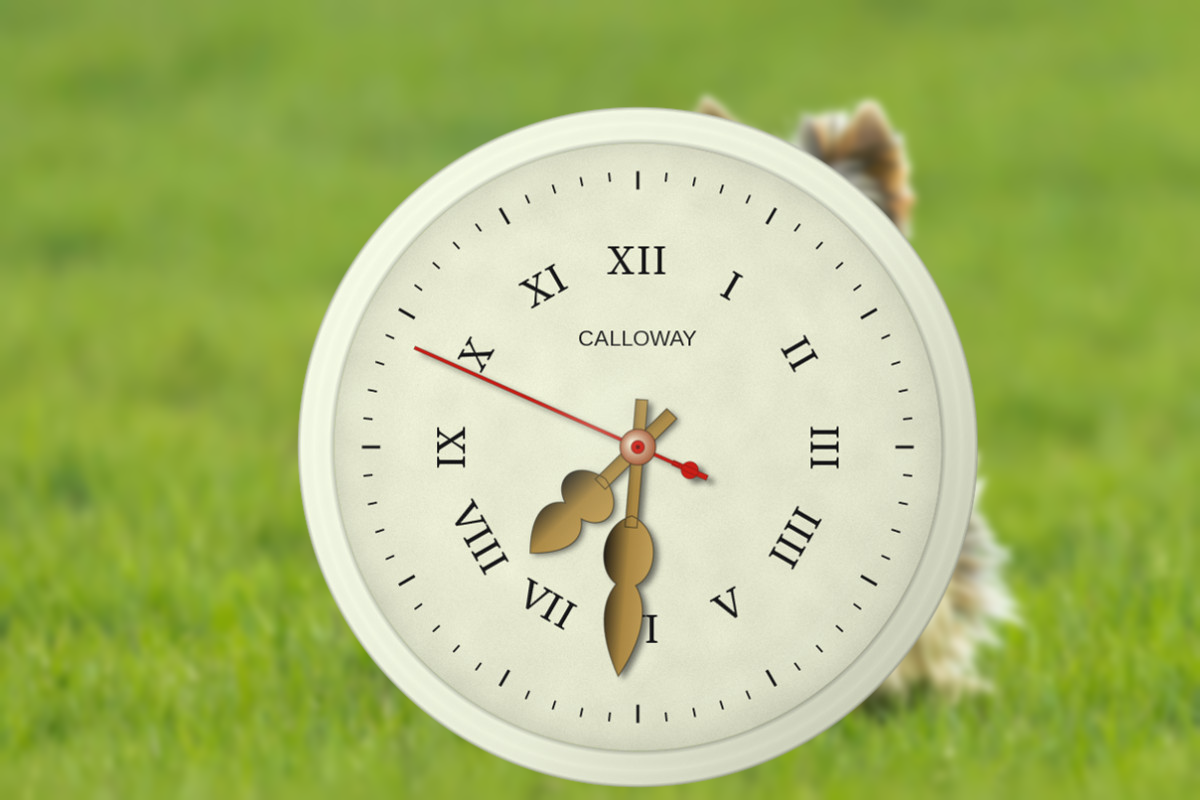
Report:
7:30:49
